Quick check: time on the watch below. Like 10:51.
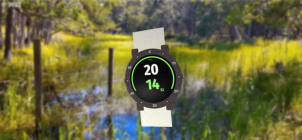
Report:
20:14
